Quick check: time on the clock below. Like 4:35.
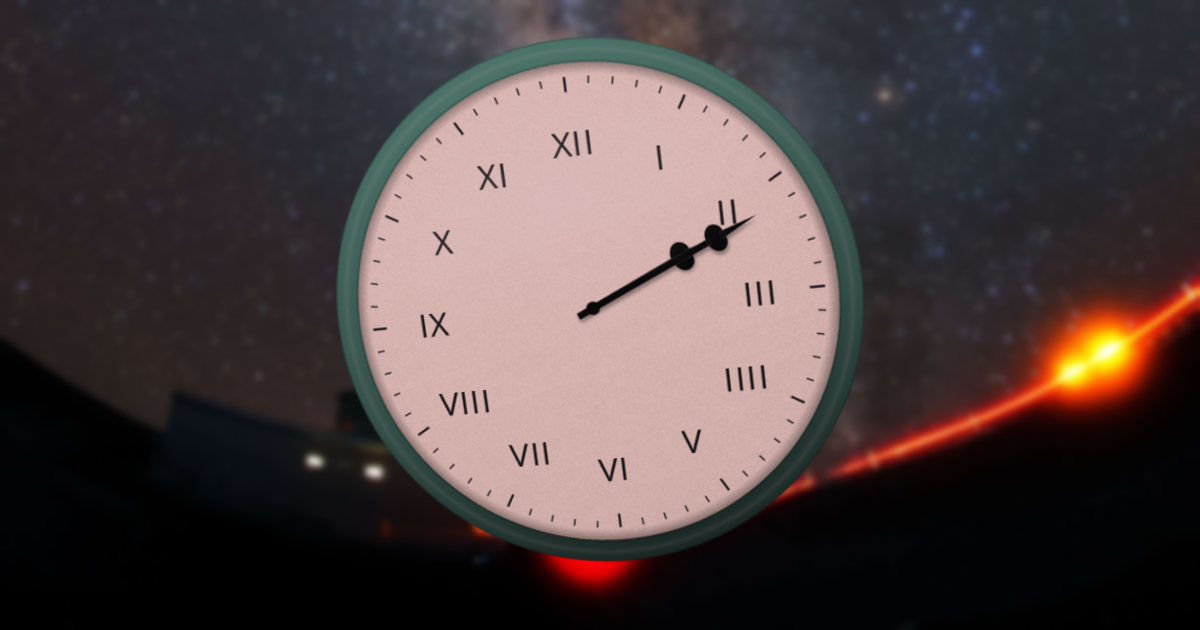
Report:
2:11
